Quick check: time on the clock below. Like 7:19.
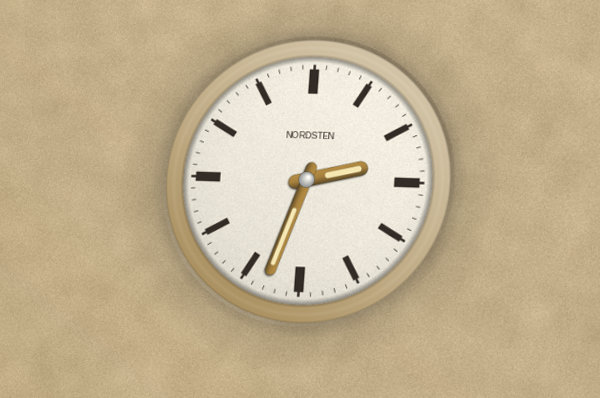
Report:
2:33
